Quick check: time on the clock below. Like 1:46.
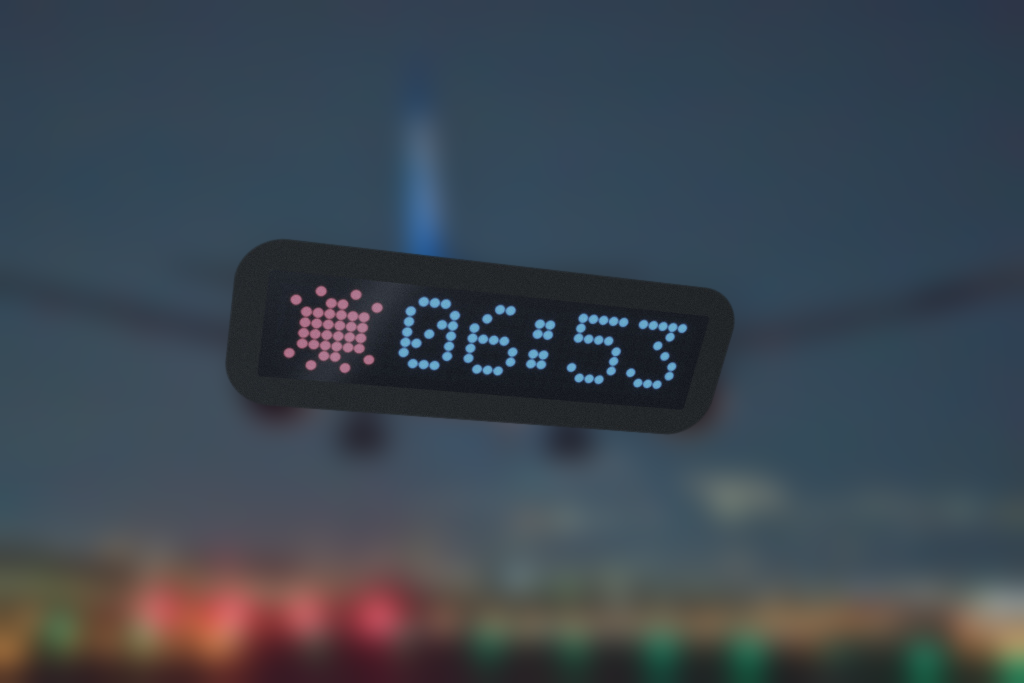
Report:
6:53
